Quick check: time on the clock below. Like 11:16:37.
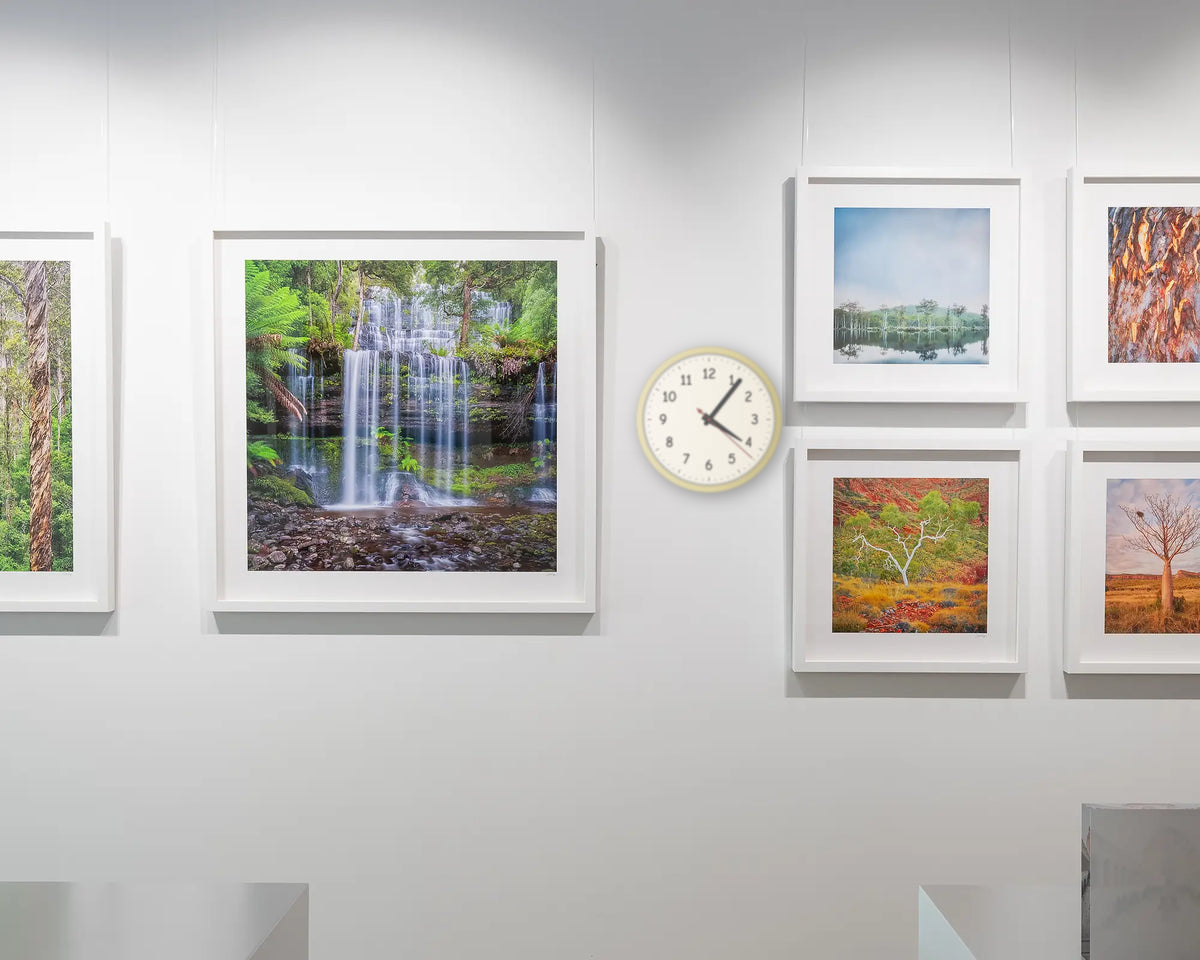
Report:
4:06:22
